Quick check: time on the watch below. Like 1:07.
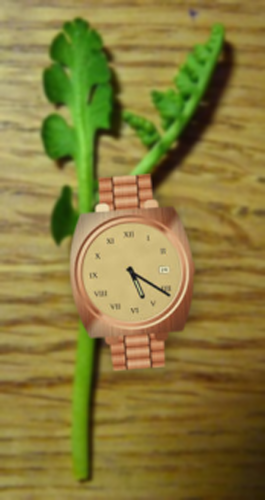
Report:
5:21
